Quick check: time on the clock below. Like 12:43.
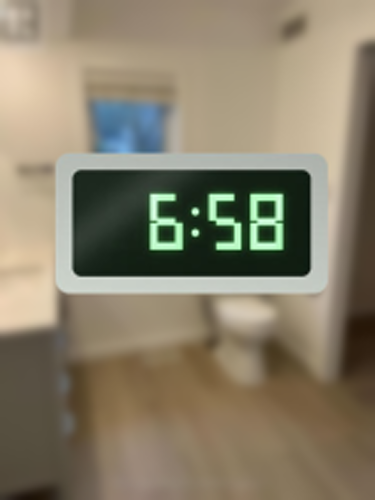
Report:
6:58
